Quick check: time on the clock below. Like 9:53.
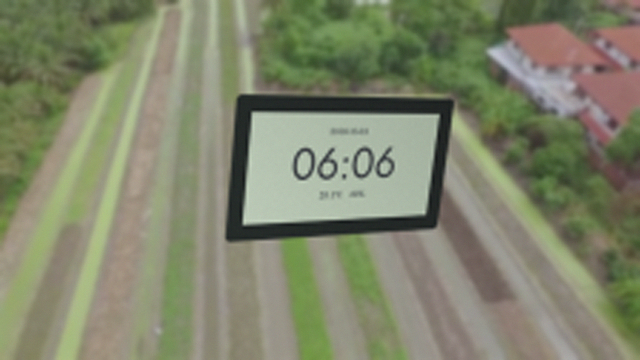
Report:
6:06
